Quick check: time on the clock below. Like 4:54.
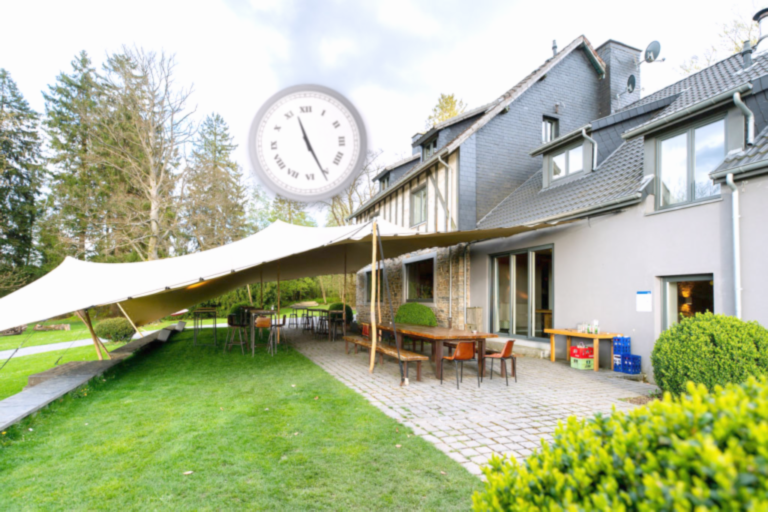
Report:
11:26
